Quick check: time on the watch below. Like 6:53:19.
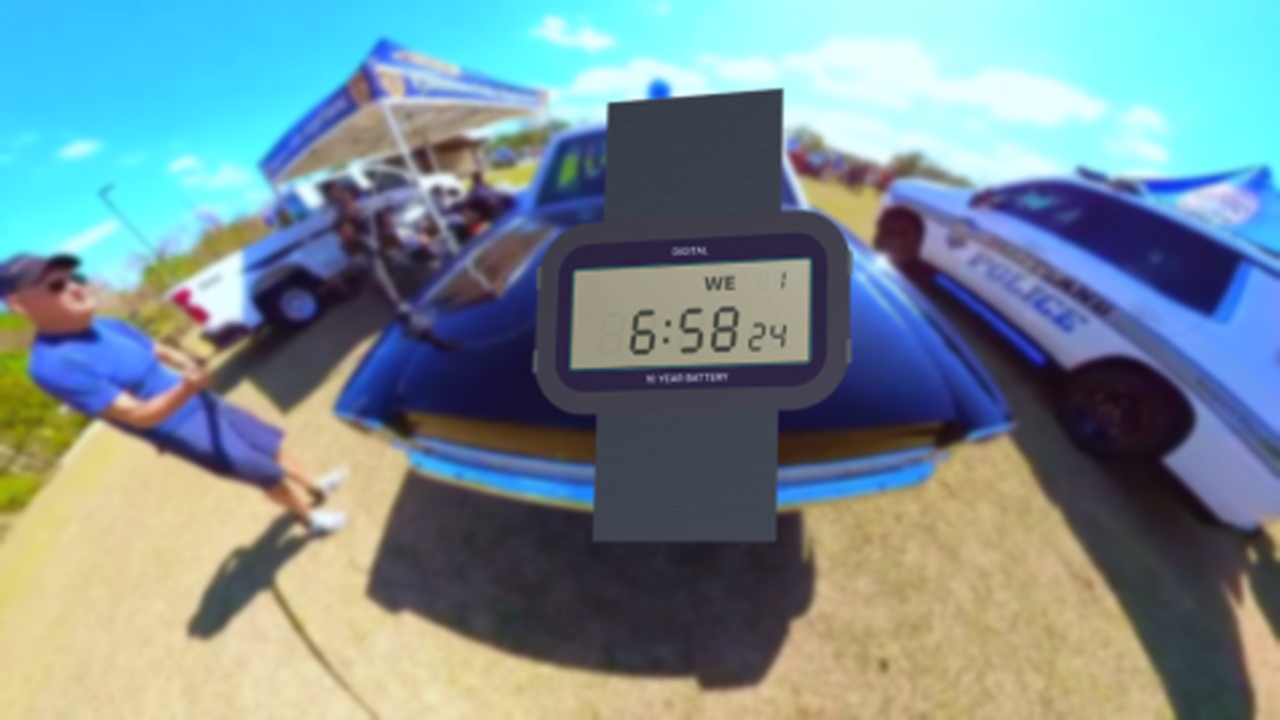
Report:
6:58:24
